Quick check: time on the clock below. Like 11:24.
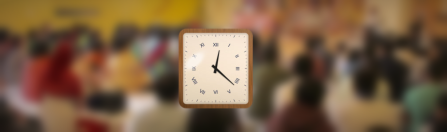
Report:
12:22
